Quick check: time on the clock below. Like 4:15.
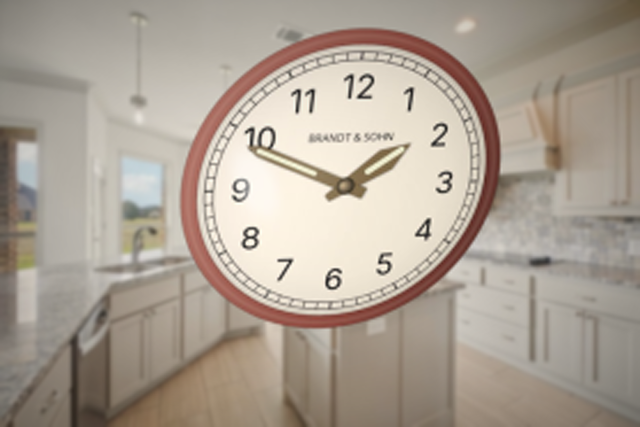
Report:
1:49
